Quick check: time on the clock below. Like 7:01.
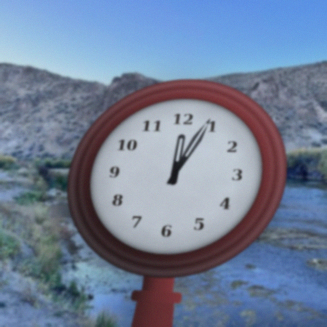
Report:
12:04
